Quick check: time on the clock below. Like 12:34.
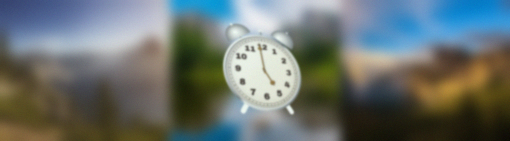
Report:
4:59
